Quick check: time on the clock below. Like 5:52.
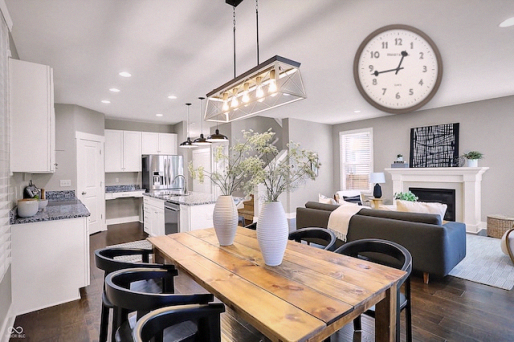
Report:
12:43
